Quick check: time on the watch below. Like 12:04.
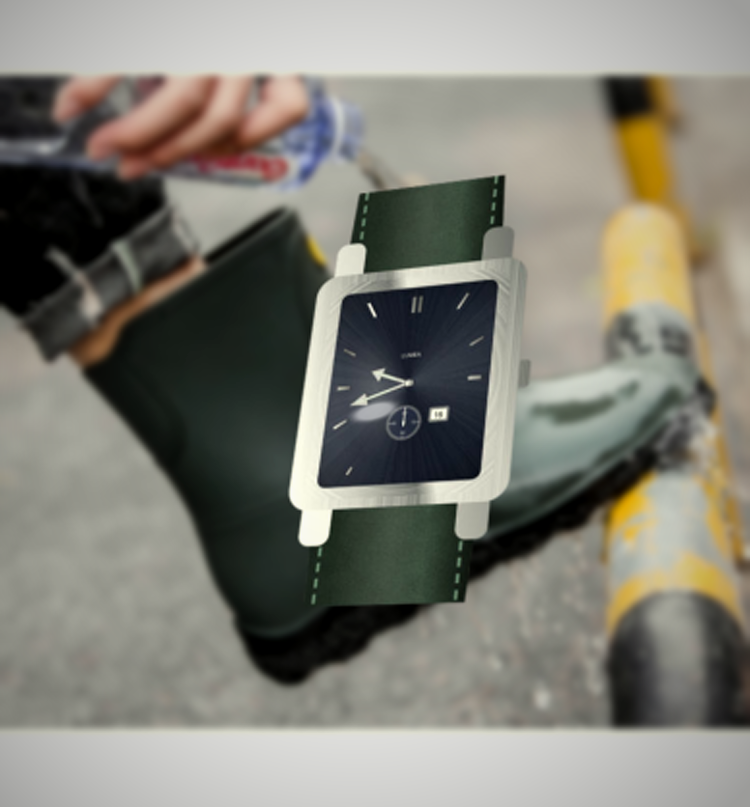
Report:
9:42
